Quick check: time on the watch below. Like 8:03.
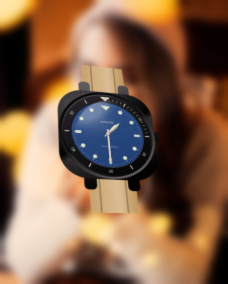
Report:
1:30
